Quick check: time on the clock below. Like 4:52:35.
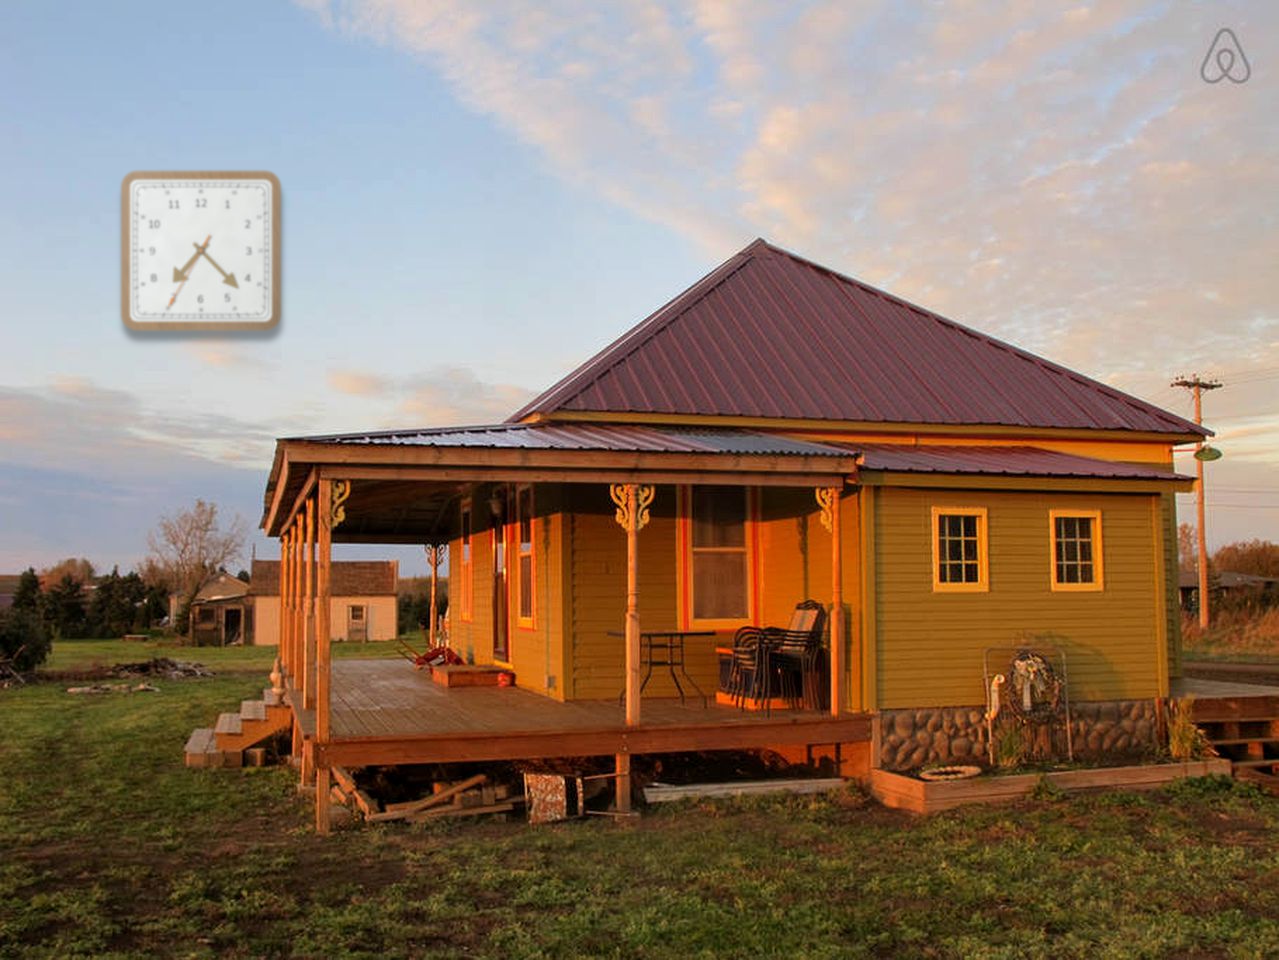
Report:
7:22:35
